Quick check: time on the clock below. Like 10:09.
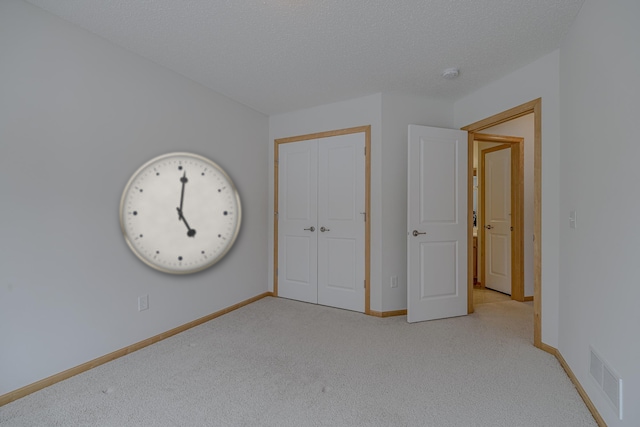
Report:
5:01
